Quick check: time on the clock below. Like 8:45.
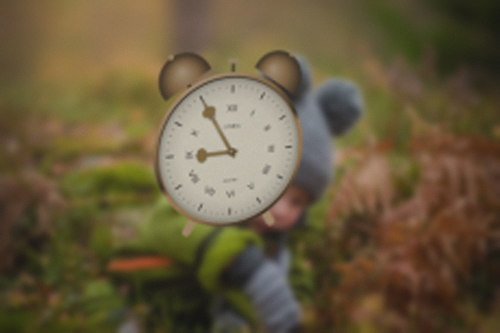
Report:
8:55
